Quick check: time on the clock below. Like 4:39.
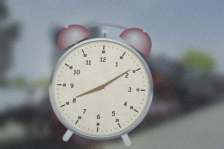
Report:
8:09
